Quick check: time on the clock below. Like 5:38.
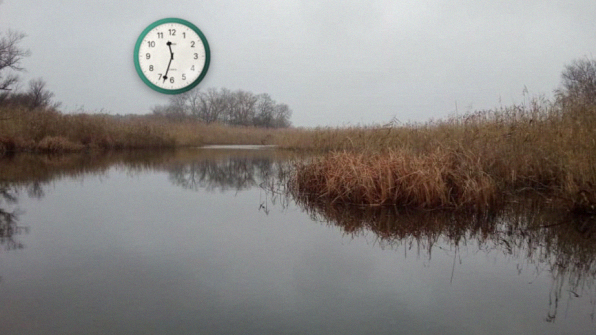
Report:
11:33
